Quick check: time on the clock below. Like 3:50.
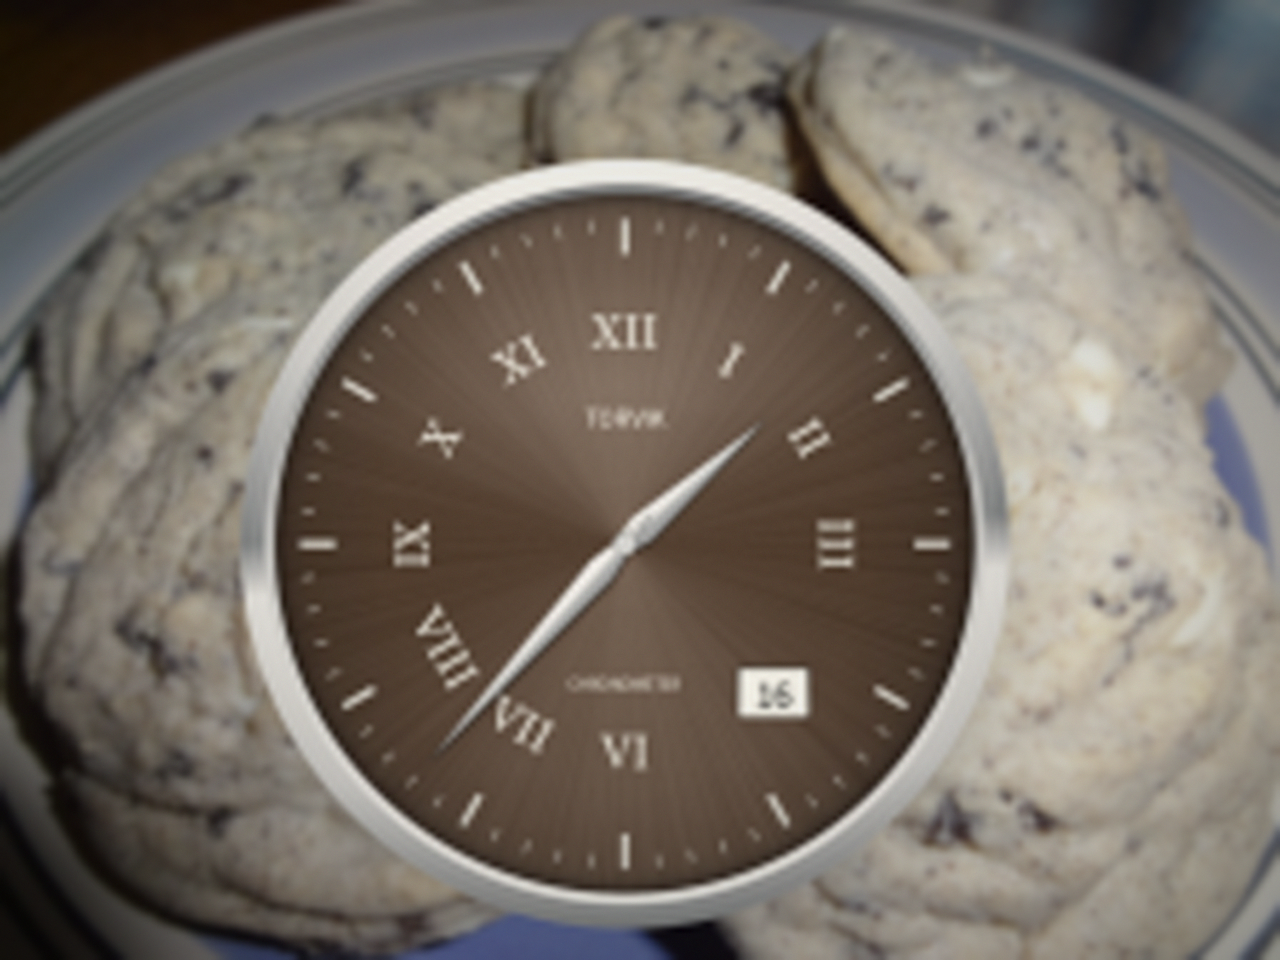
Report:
1:37
